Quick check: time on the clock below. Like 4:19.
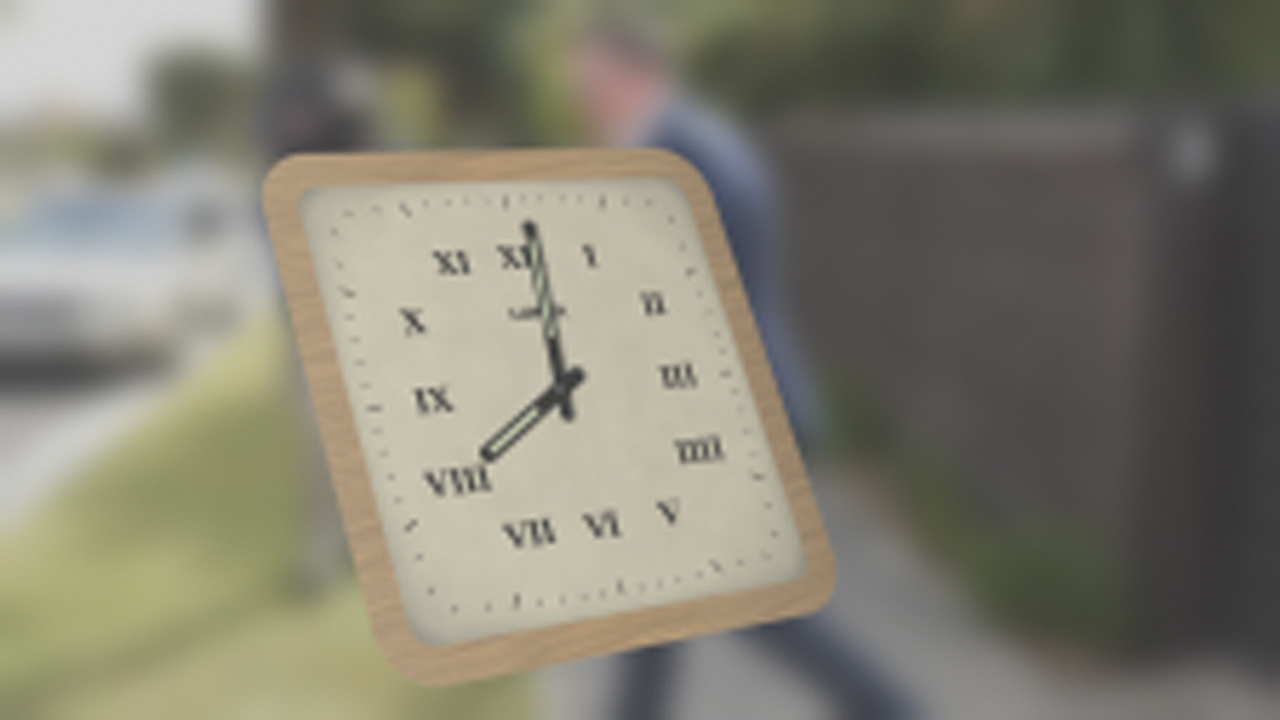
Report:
8:01
